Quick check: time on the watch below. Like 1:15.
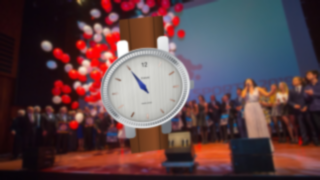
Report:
10:55
